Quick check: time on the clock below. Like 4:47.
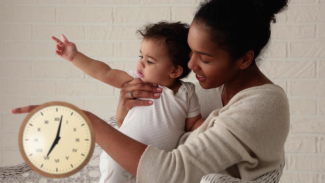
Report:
7:02
